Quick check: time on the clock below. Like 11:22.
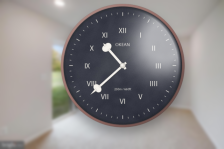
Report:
10:38
